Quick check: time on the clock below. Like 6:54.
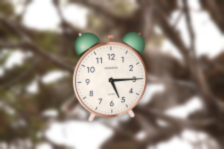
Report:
5:15
